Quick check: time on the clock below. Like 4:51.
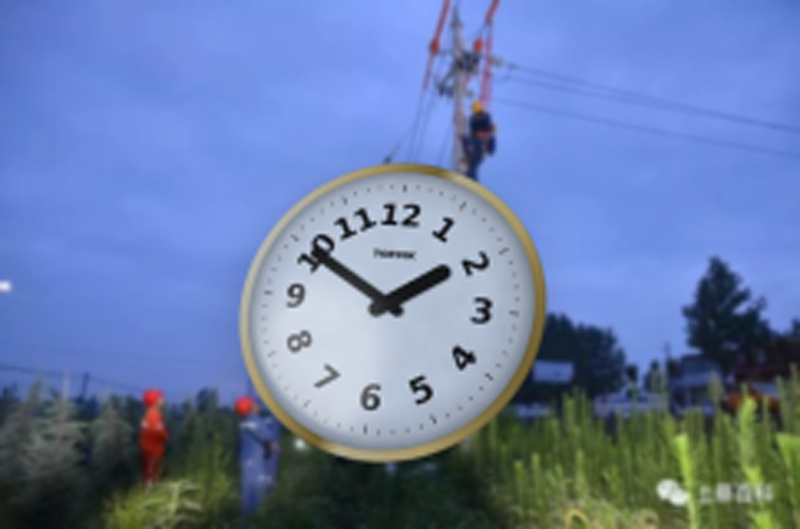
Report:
1:50
